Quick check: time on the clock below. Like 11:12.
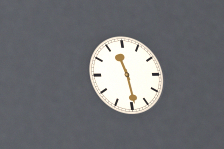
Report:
11:29
